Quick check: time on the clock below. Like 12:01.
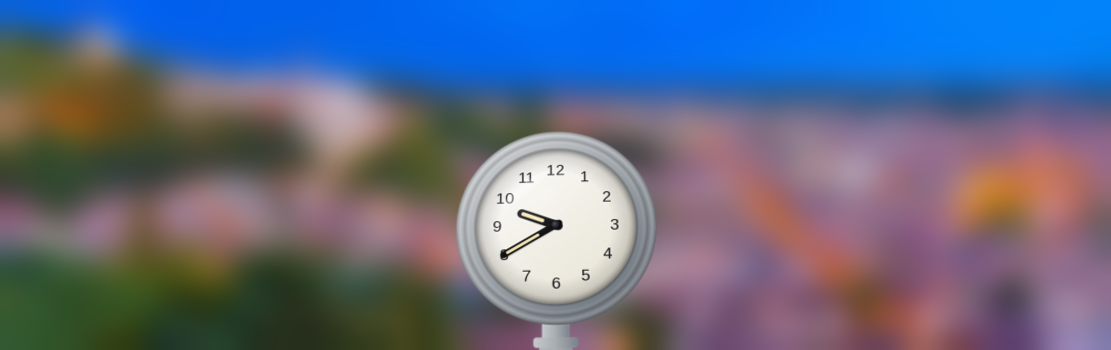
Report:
9:40
